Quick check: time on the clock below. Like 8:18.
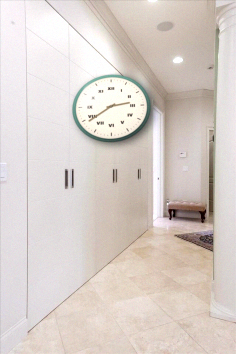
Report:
2:39
